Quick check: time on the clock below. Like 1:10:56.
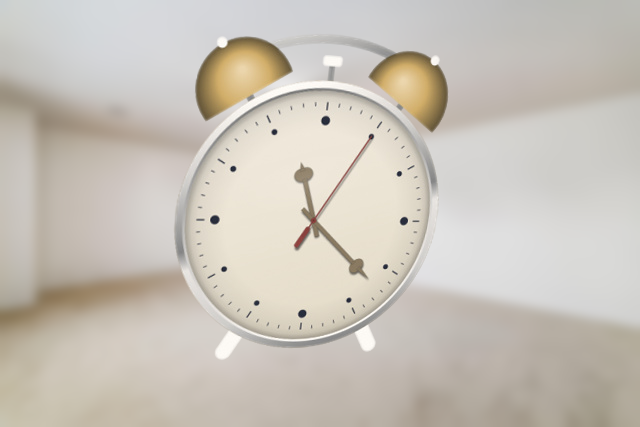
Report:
11:22:05
